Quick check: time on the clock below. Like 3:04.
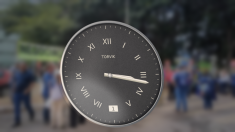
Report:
3:17
